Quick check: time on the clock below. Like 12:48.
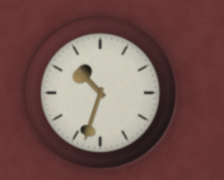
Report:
10:33
